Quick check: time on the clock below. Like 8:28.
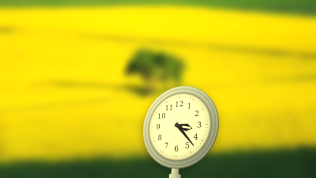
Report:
3:23
